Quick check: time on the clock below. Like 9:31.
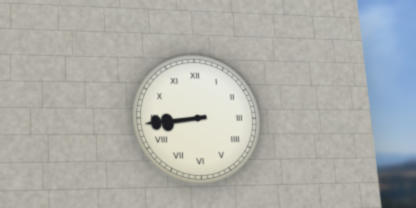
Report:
8:44
